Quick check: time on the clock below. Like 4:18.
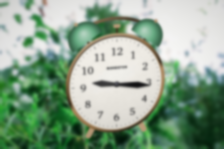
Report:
9:16
